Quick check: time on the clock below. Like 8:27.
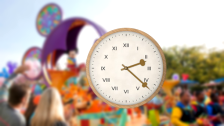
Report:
2:22
